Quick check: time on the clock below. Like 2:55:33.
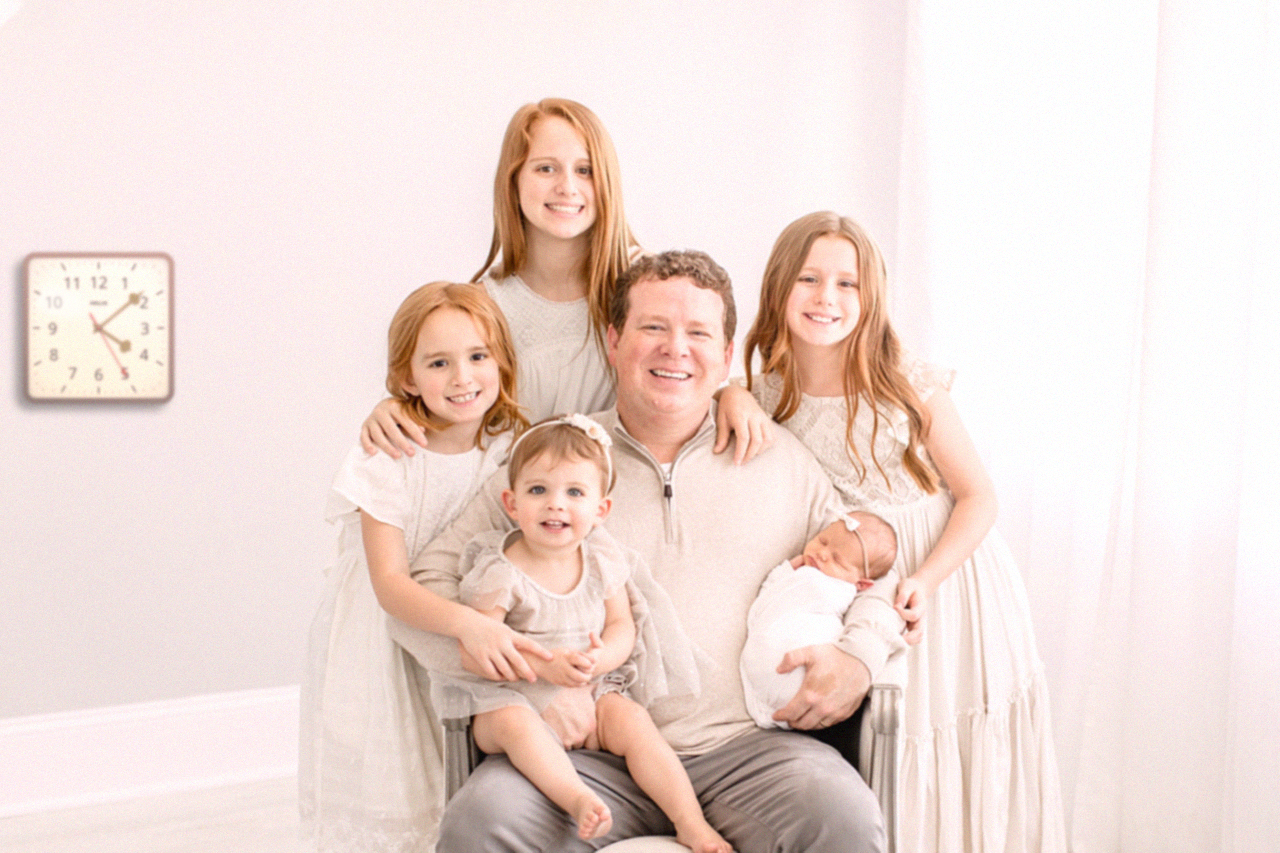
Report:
4:08:25
